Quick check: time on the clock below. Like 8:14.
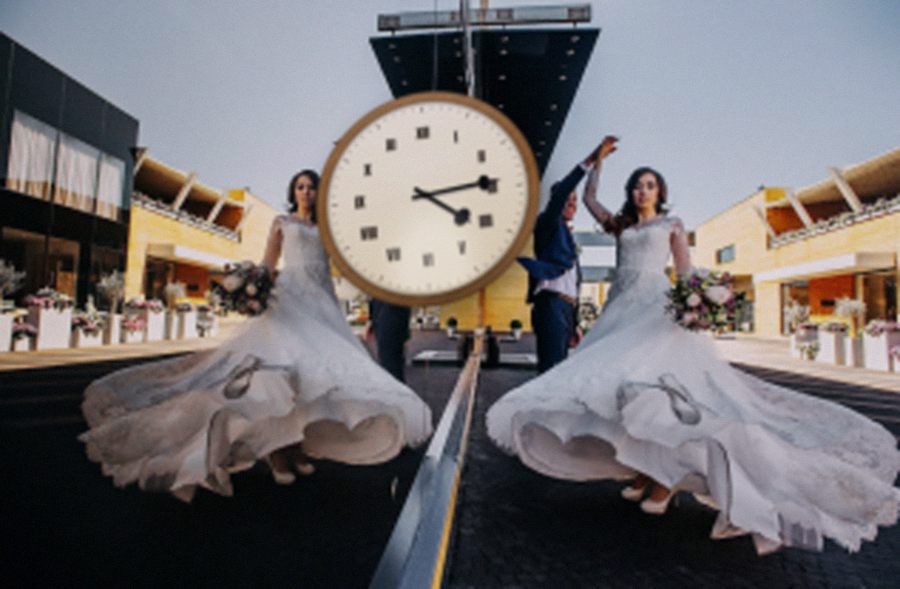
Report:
4:14
